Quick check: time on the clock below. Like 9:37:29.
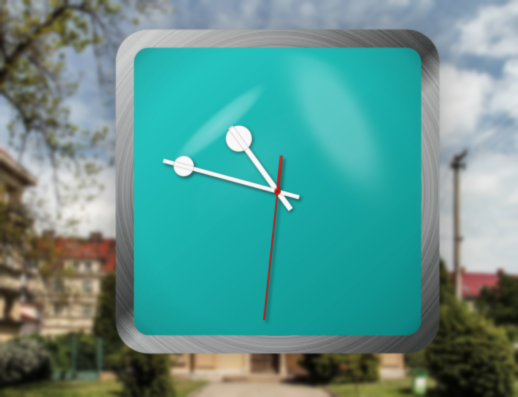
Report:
10:47:31
